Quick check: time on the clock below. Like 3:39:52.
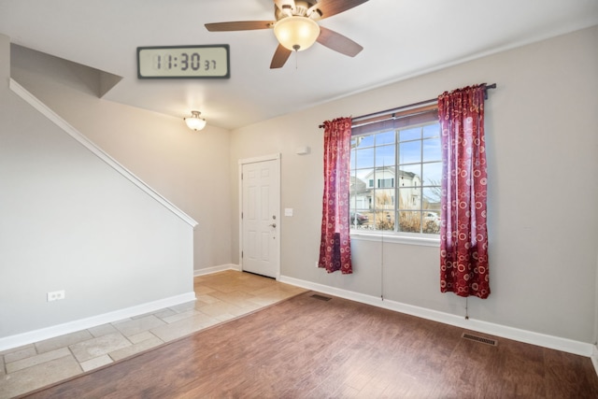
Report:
11:30:37
